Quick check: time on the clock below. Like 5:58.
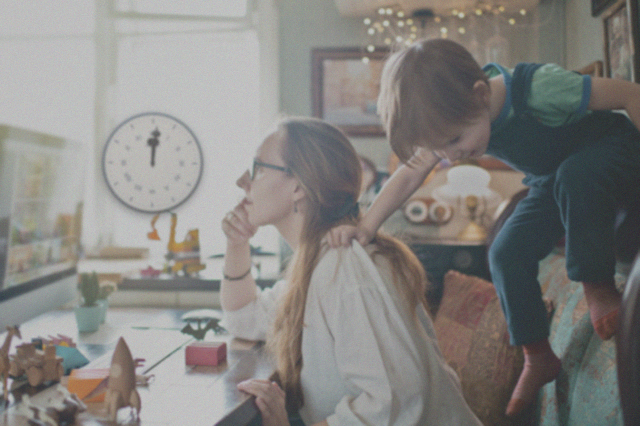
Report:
12:01
